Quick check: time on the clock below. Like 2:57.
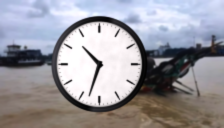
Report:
10:33
